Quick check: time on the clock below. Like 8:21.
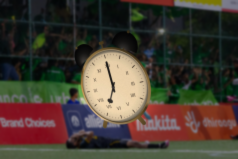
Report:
7:00
